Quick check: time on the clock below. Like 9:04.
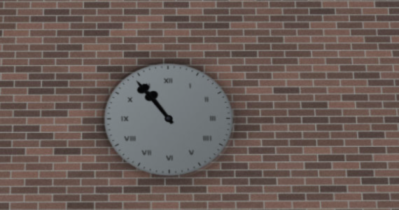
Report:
10:54
